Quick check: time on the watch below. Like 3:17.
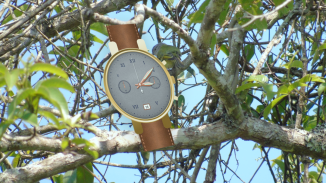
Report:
3:09
